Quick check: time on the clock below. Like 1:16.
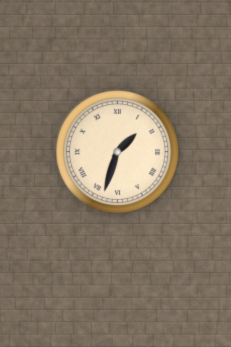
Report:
1:33
